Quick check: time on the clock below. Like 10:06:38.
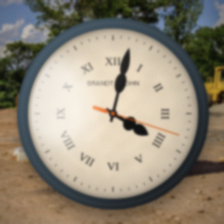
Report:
4:02:18
